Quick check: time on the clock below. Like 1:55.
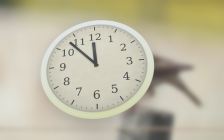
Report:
11:53
